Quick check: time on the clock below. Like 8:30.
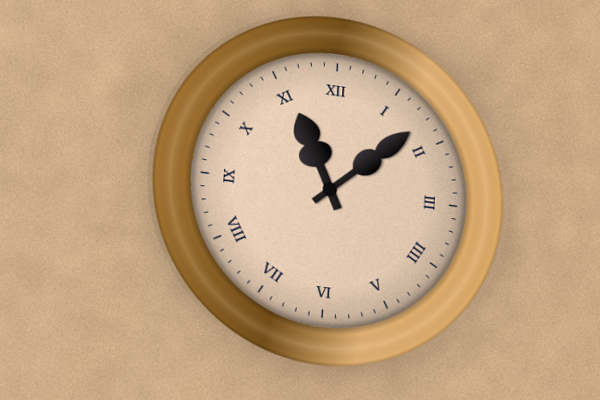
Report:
11:08
